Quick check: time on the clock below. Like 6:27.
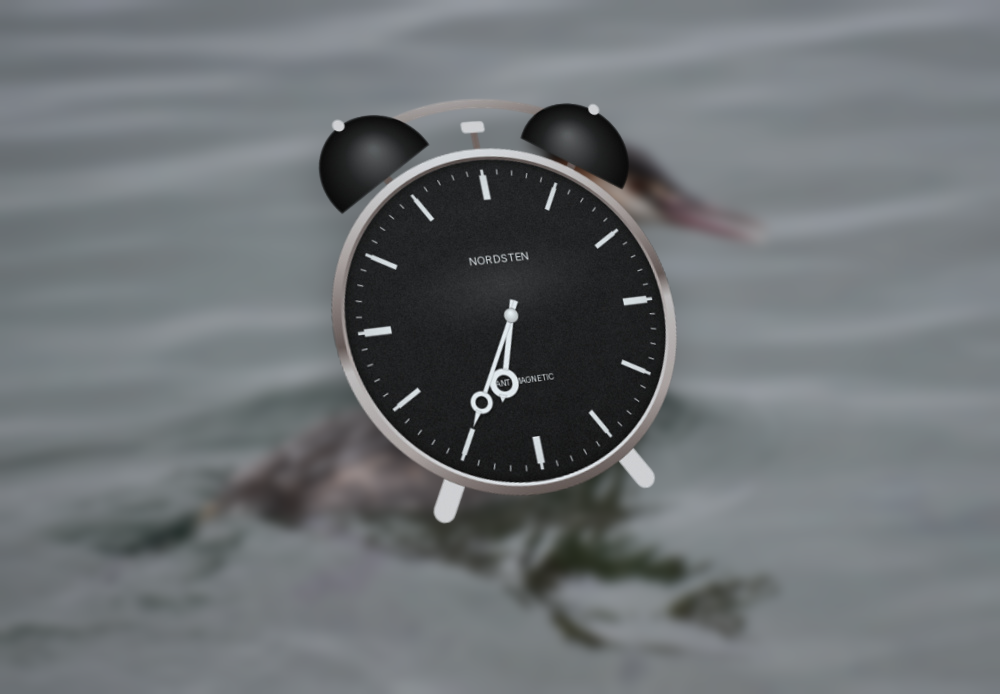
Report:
6:35
